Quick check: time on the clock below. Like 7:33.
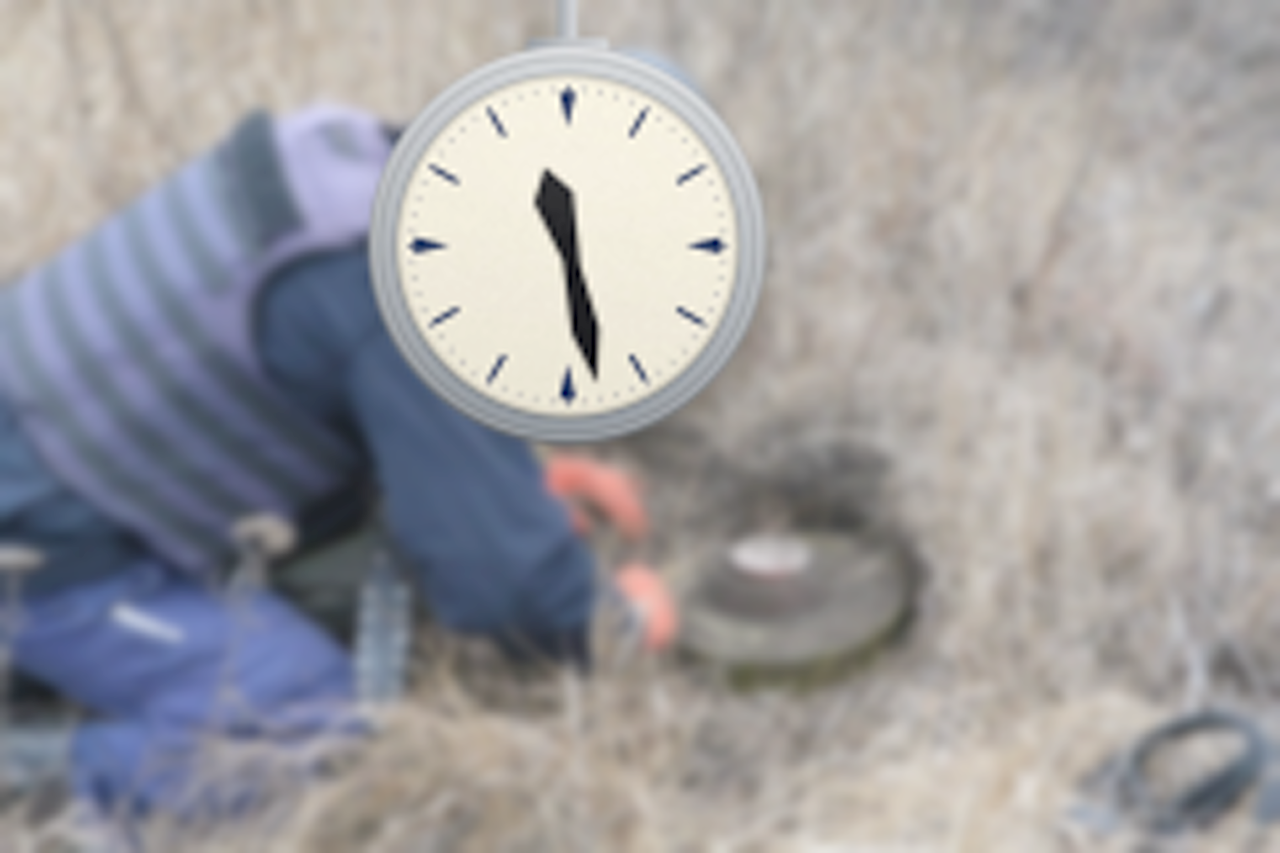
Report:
11:28
